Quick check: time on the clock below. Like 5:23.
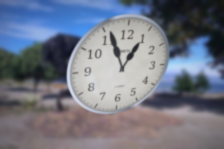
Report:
12:56
